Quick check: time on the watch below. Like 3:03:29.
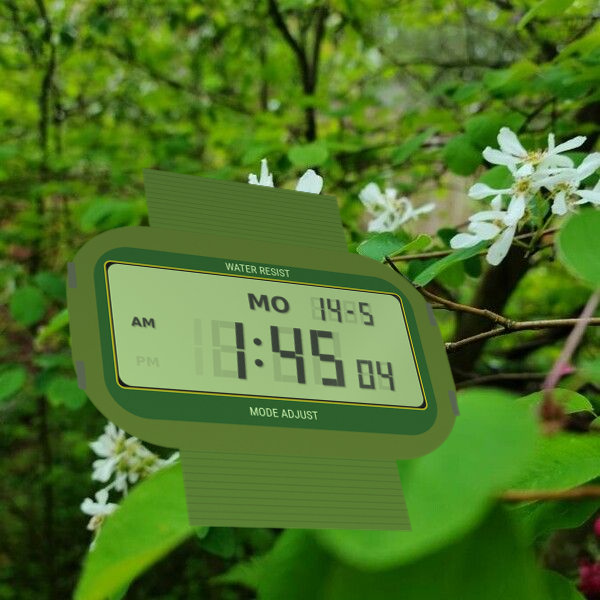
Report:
1:45:04
